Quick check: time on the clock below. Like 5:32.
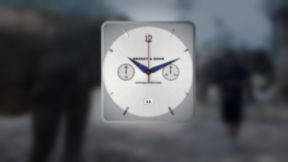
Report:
10:11
